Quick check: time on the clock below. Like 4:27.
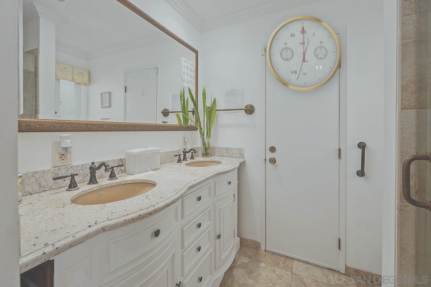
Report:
12:33
